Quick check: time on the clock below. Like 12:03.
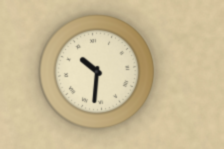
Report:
10:32
